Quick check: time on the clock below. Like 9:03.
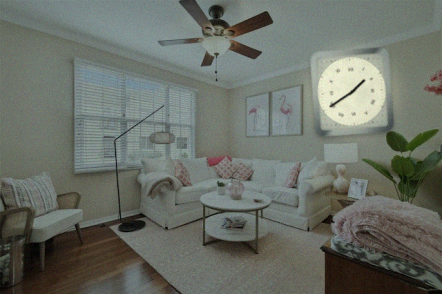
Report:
1:40
